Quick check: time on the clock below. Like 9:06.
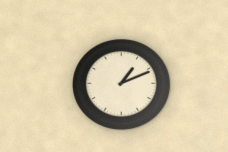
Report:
1:11
